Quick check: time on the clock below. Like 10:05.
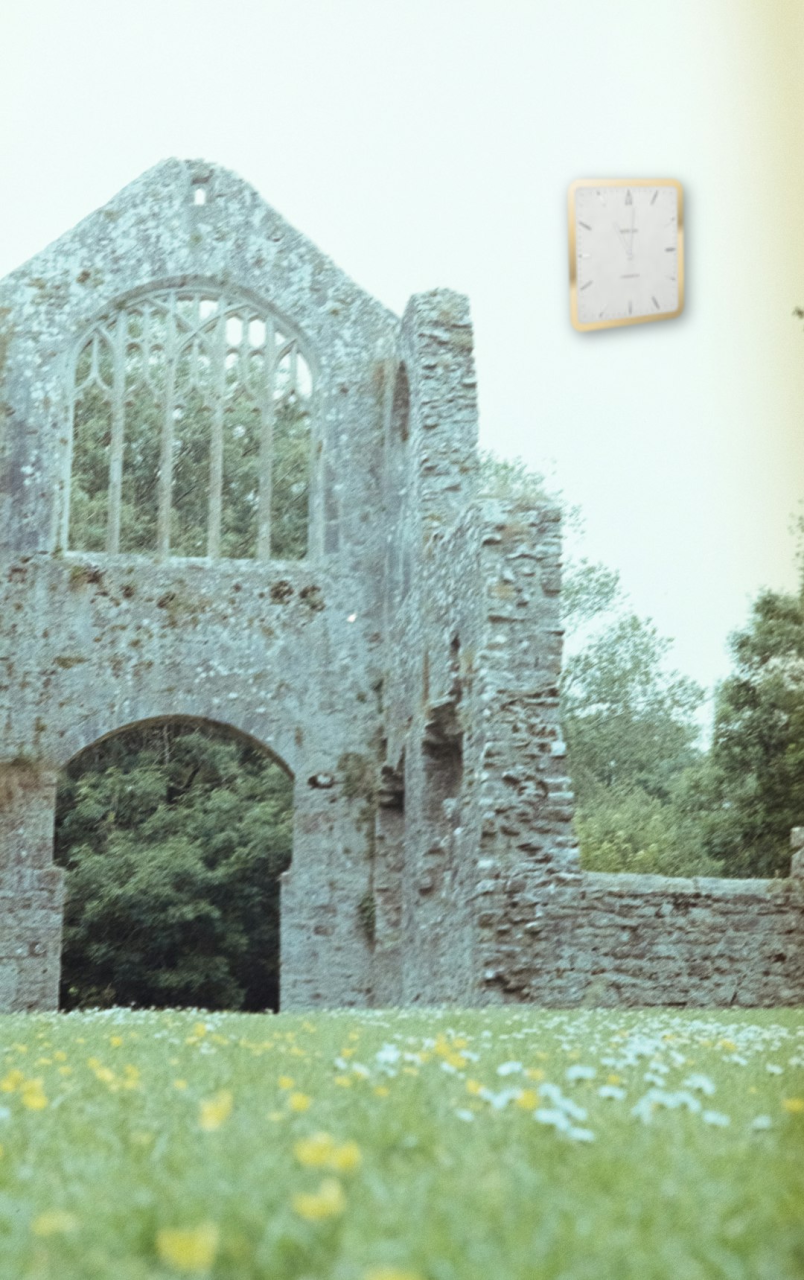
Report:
11:01
